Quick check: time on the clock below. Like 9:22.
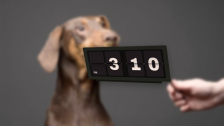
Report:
3:10
